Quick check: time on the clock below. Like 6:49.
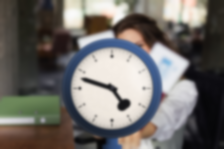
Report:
4:48
